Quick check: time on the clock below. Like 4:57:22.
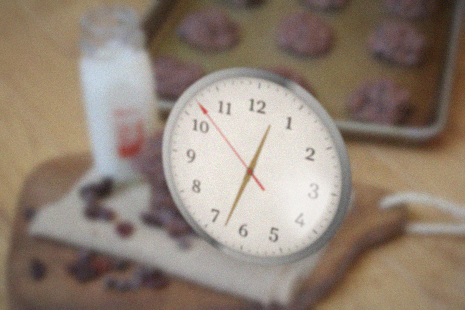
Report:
12:32:52
